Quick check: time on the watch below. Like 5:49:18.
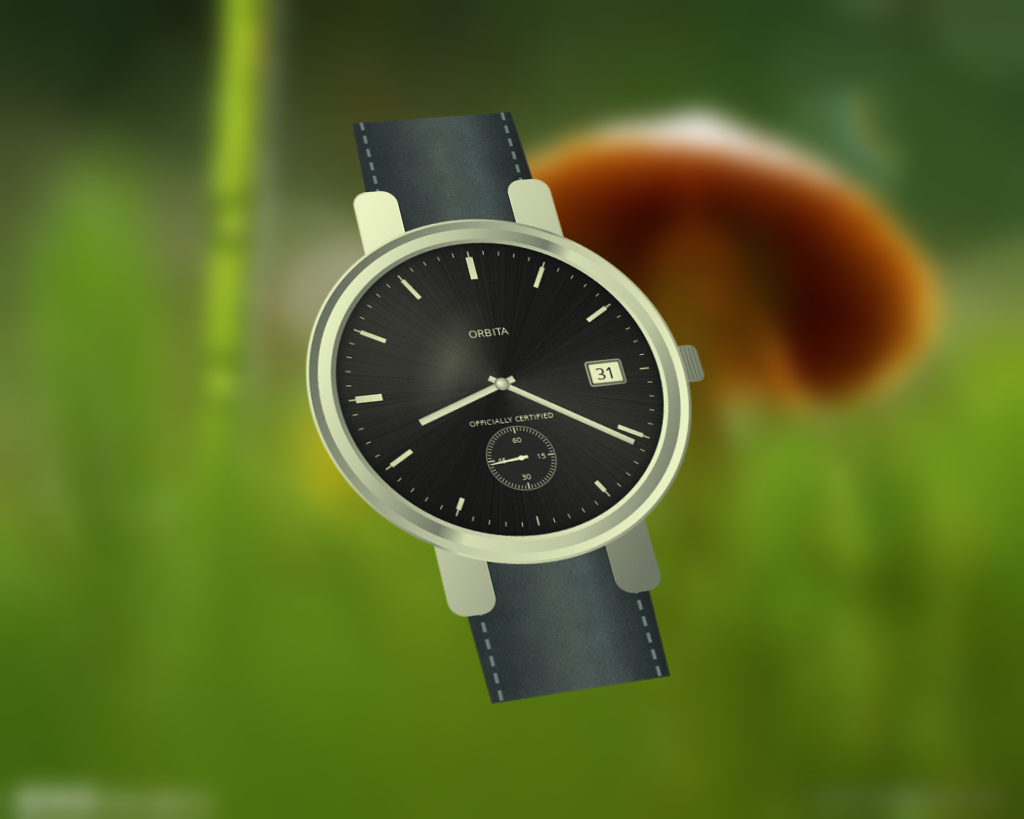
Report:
8:20:44
